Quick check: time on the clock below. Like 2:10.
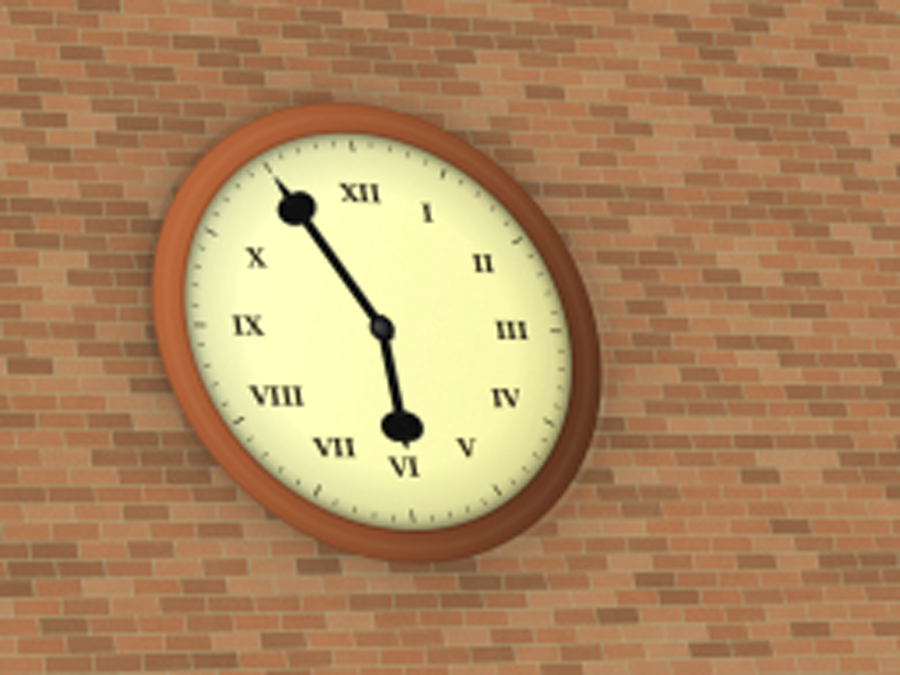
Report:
5:55
